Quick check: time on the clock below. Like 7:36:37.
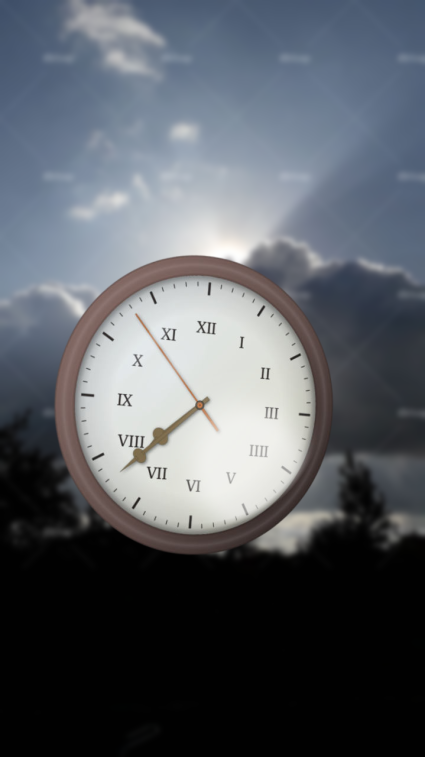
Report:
7:37:53
